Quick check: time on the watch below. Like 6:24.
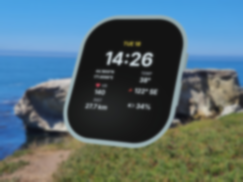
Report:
14:26
